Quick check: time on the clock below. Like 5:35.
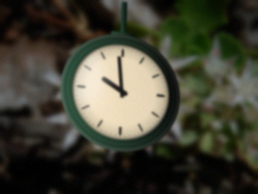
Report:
9:59
